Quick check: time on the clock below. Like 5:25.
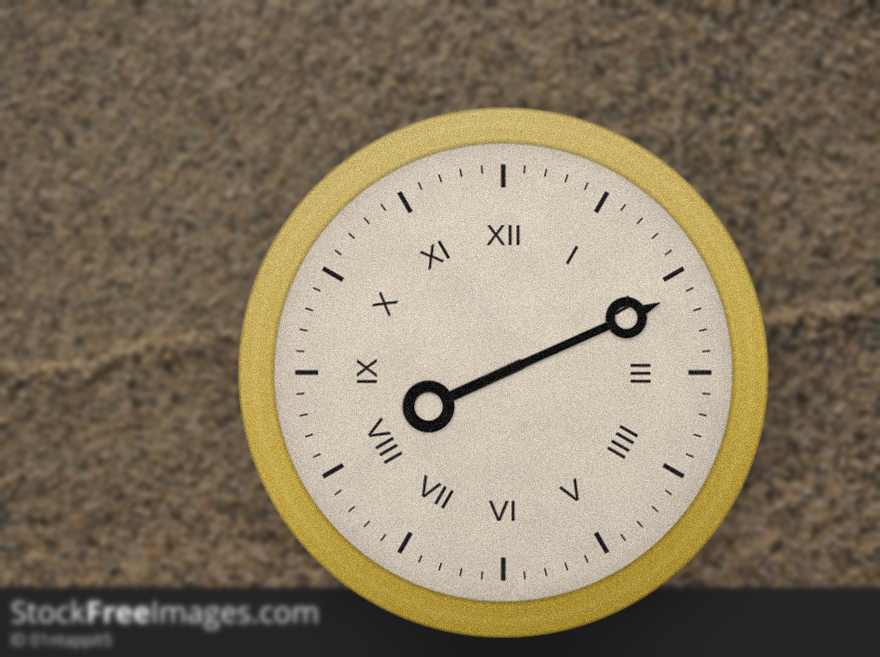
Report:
8:11
